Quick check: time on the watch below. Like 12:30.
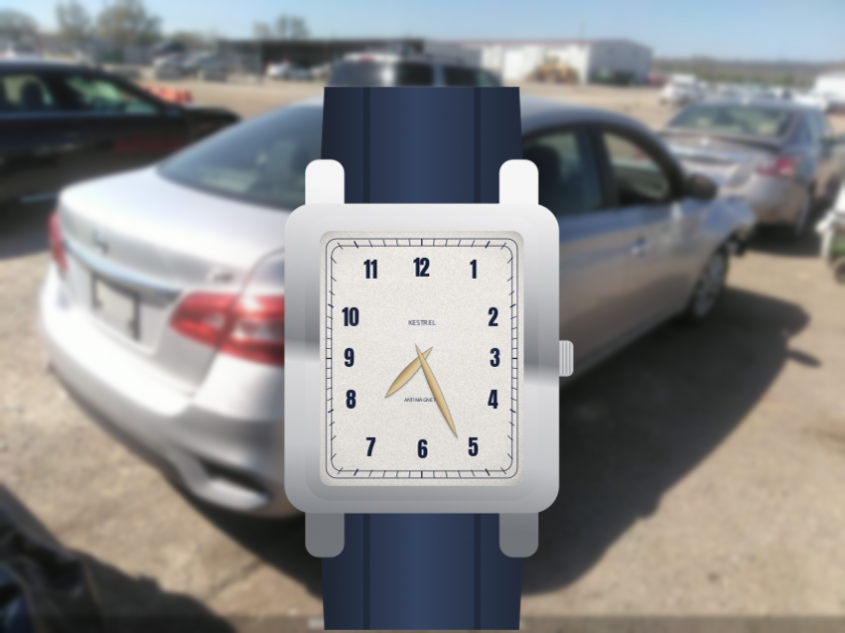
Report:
7:26
